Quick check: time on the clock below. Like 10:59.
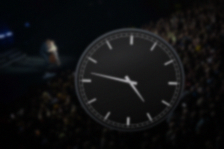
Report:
4:47
